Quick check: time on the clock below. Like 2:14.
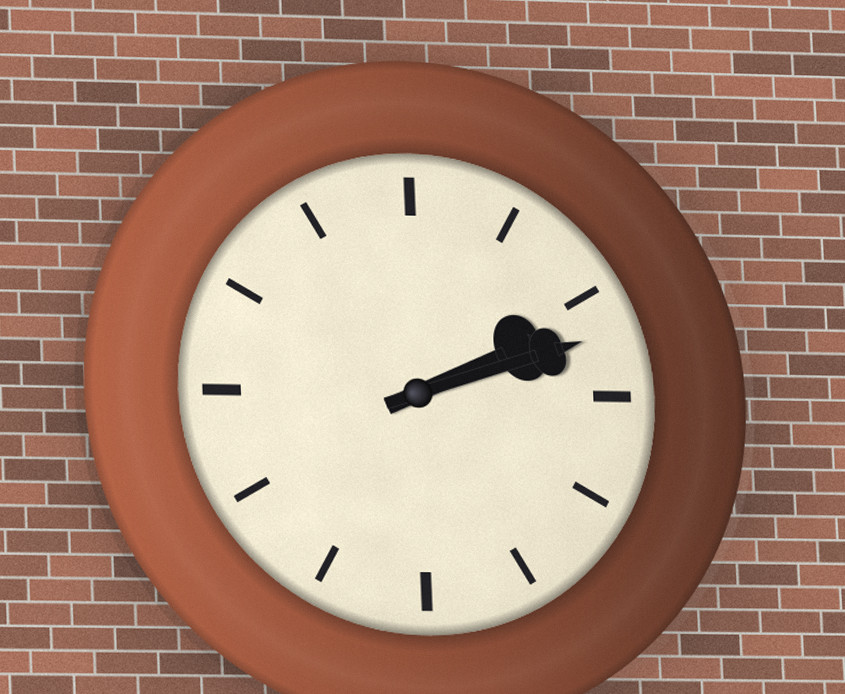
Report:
2:12
